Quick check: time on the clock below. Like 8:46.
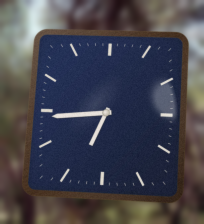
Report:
6:44
